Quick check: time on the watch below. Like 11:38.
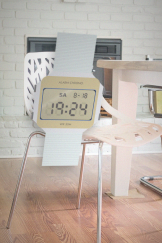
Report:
19:24
